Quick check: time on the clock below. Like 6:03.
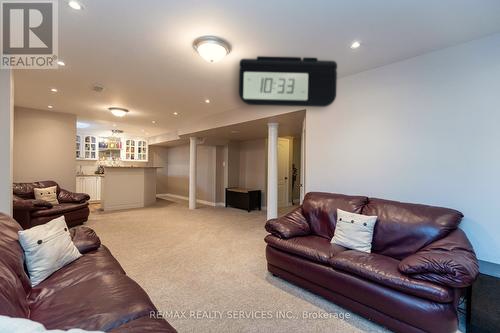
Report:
10:33
